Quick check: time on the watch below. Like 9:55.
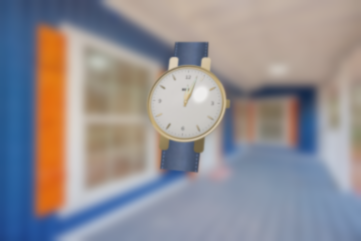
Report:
12:03
